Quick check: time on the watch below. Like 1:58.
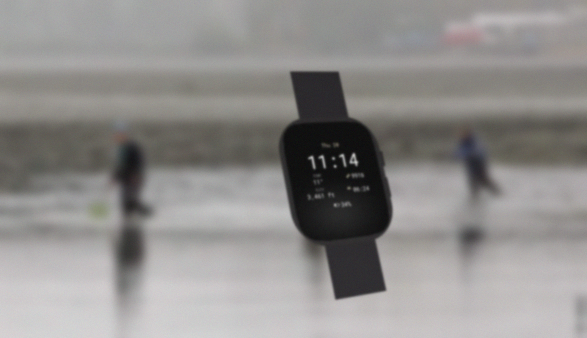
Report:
11:14
